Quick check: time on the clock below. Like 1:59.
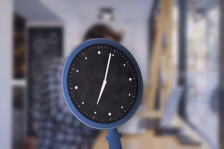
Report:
7:04
